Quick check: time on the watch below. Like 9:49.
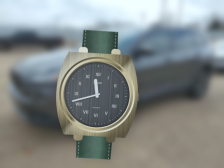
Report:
11:42
